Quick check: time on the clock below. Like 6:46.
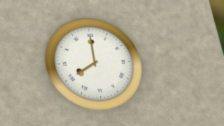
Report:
8:00
